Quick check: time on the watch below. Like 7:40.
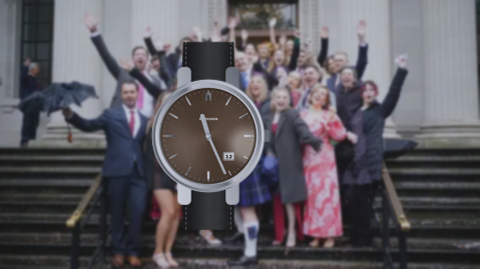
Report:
11:26
